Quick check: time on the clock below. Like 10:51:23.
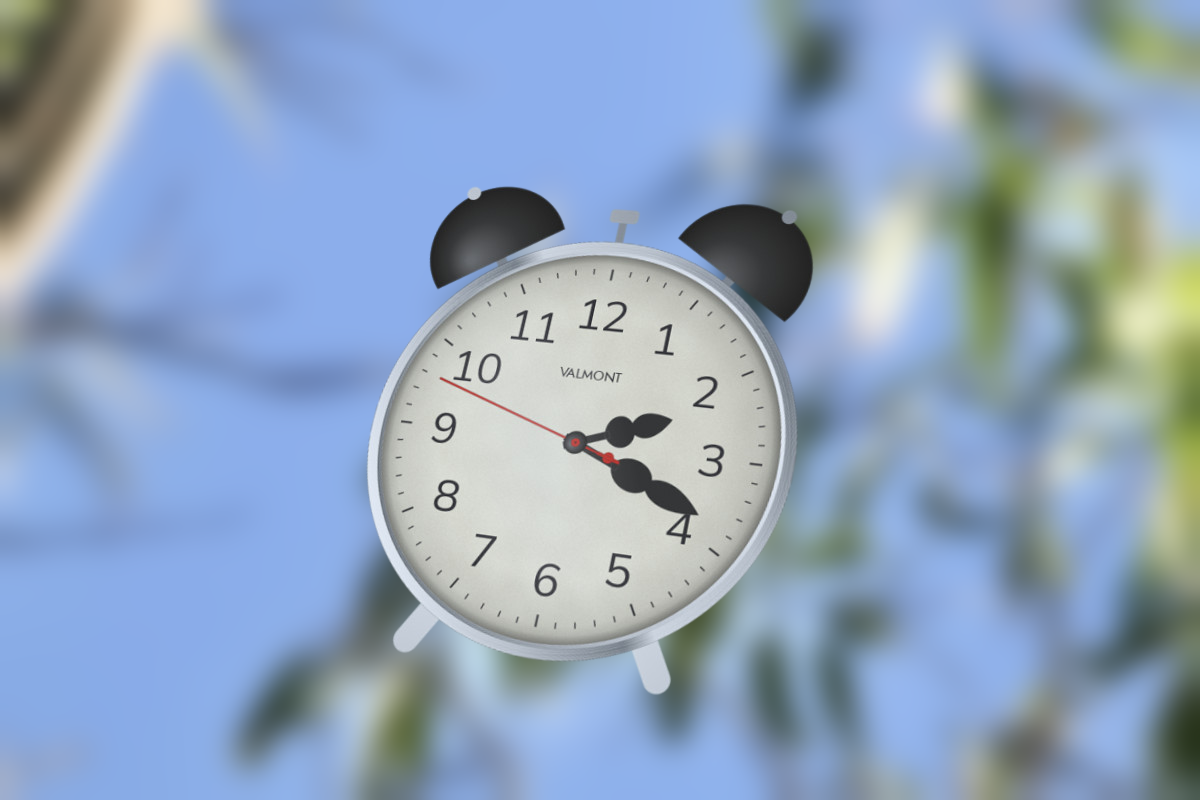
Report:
2:18:48
